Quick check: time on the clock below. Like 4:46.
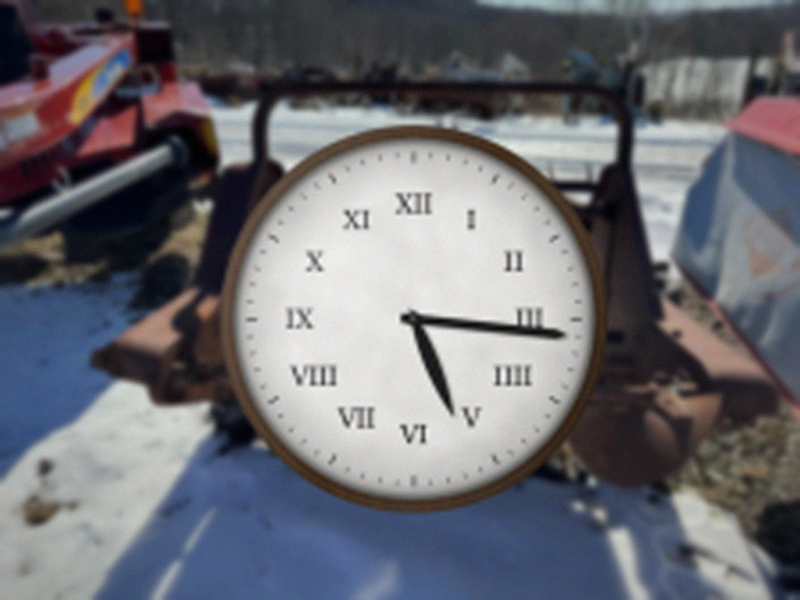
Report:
5:16
